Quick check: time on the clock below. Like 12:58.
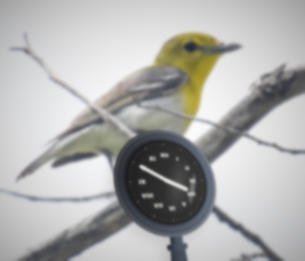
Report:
3:50
